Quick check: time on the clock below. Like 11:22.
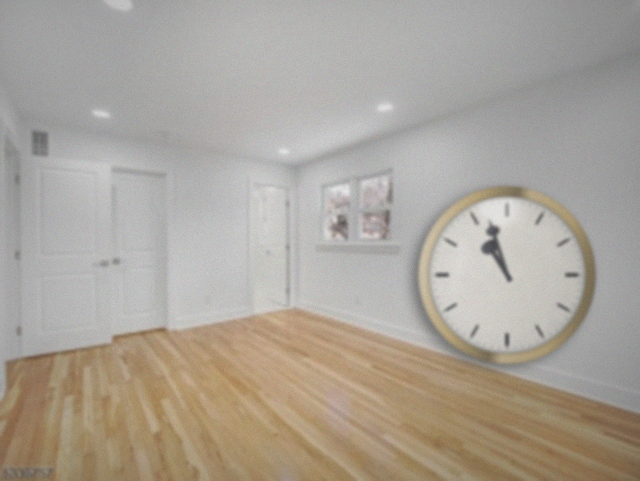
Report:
10:57
